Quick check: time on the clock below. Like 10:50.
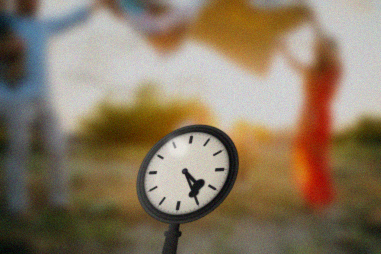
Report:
4:25
